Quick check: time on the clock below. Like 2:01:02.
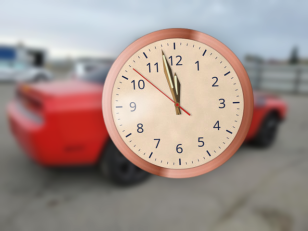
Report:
11:57:52
